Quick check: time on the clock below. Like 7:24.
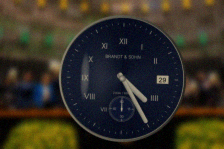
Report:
4:25
